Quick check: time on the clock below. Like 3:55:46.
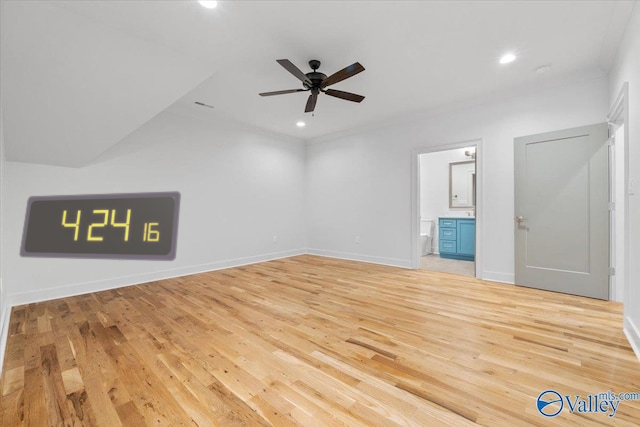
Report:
4:24:16
